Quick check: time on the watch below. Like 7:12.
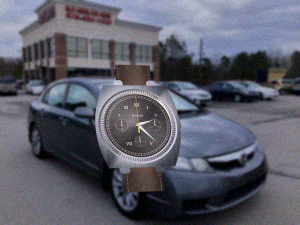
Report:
2:23
